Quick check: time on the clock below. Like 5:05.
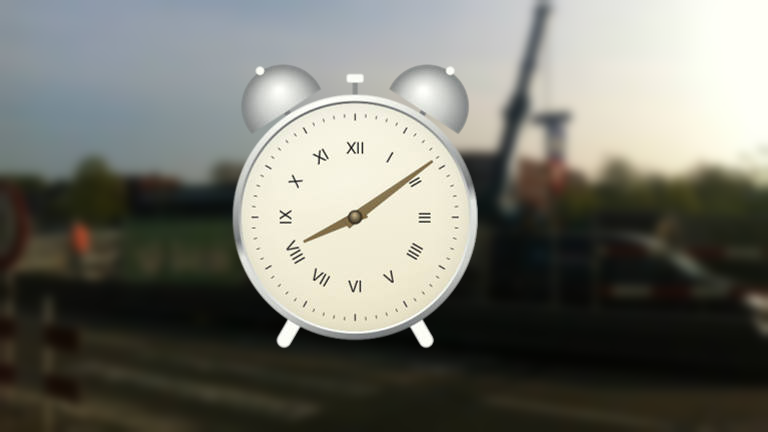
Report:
8:09
